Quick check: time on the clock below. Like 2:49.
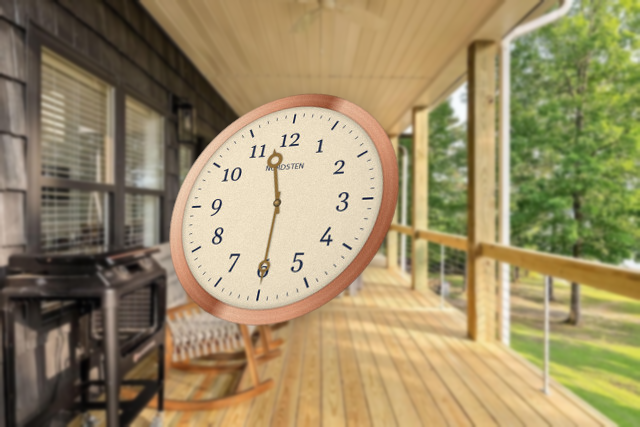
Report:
11:30
